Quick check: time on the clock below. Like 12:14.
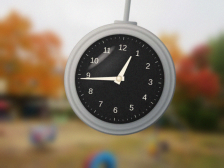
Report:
12:44
